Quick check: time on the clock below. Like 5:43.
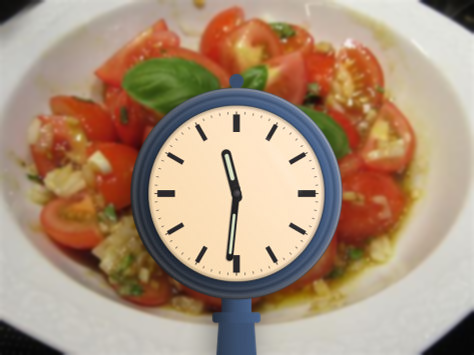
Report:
11:31
